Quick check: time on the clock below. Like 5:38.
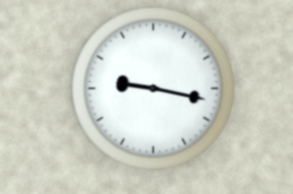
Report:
9:17
